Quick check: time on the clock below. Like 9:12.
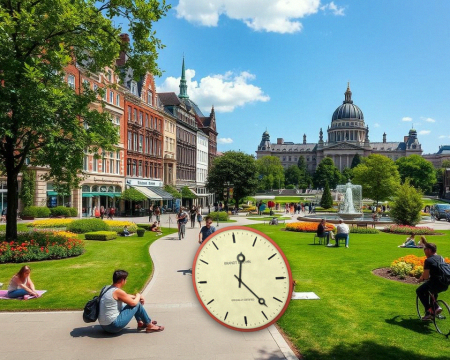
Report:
12:23
